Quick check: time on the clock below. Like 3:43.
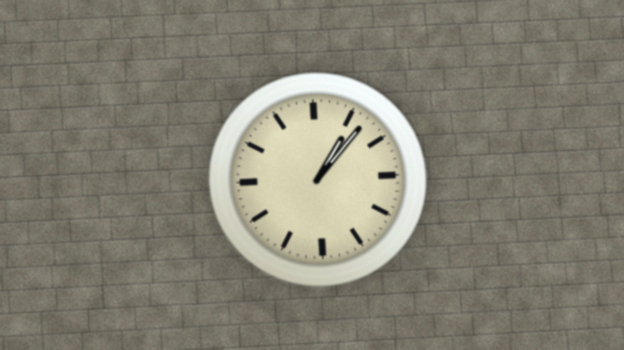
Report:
1:07
